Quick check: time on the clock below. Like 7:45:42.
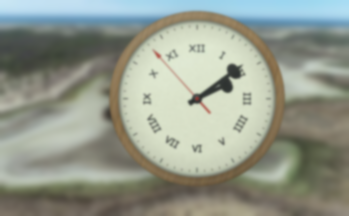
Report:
2:08:53
